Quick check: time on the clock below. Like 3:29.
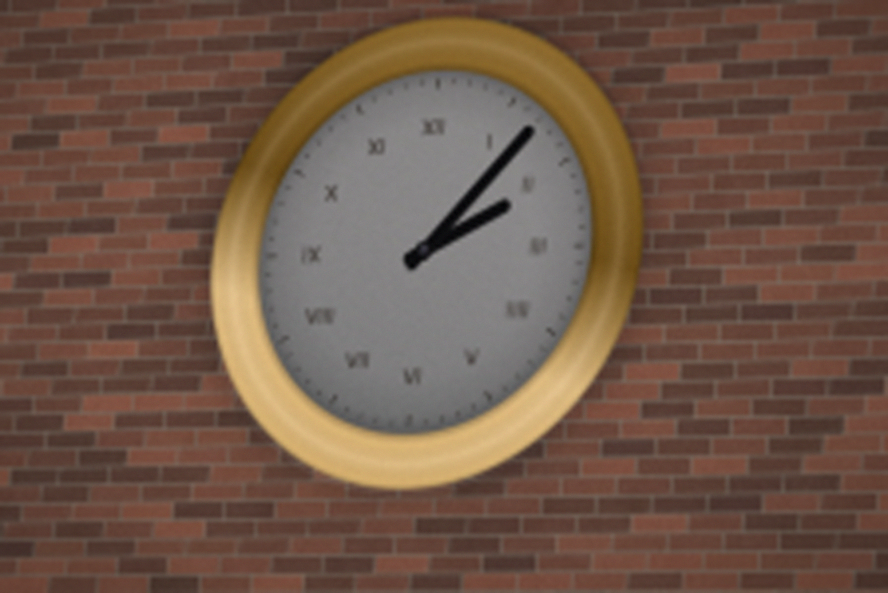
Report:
2:07
